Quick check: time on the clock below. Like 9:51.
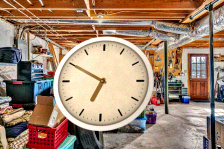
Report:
6:50
